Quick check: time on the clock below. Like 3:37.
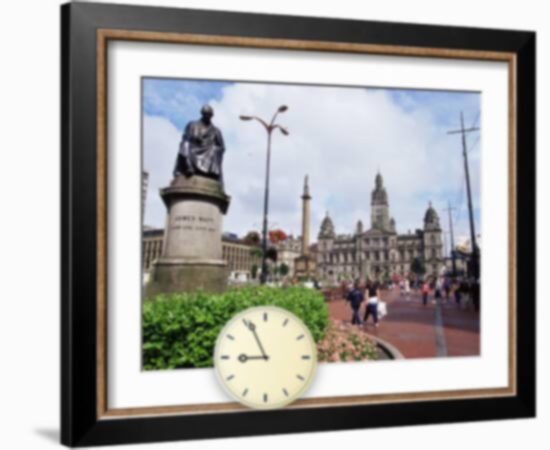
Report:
8:56
